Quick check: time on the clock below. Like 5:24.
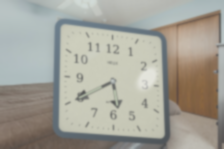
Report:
5:40
